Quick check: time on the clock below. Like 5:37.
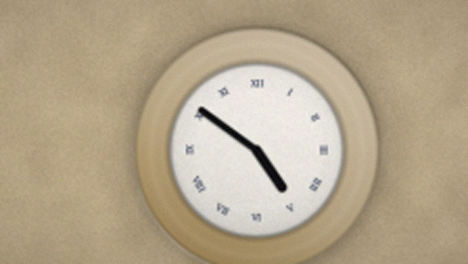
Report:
4:51
